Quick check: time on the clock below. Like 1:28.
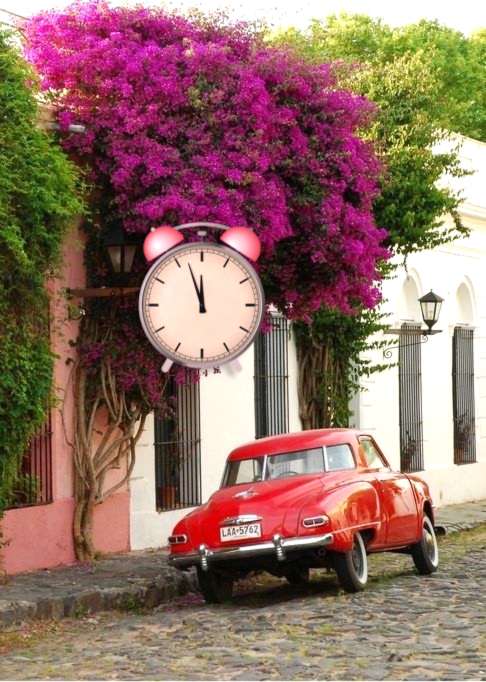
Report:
11:57
